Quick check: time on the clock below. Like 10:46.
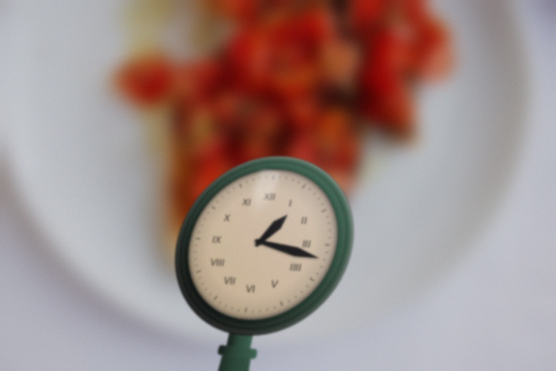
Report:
1:17
